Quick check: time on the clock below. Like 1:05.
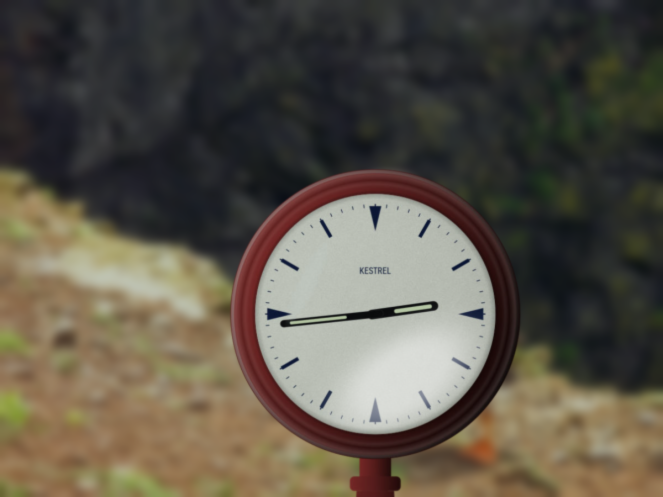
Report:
2:44
